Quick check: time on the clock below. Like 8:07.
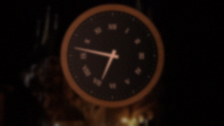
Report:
6:47
